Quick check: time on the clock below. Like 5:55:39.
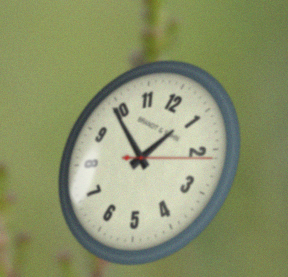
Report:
12:49:11
